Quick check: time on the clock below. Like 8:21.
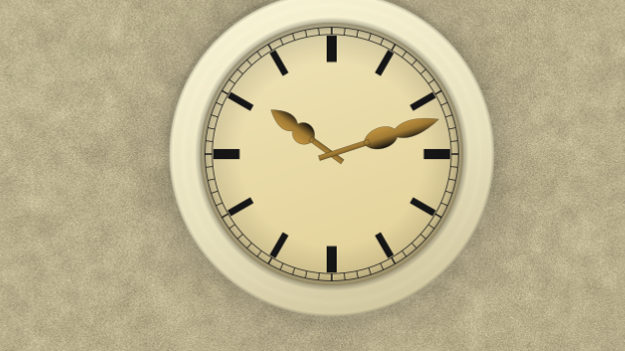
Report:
10:12
